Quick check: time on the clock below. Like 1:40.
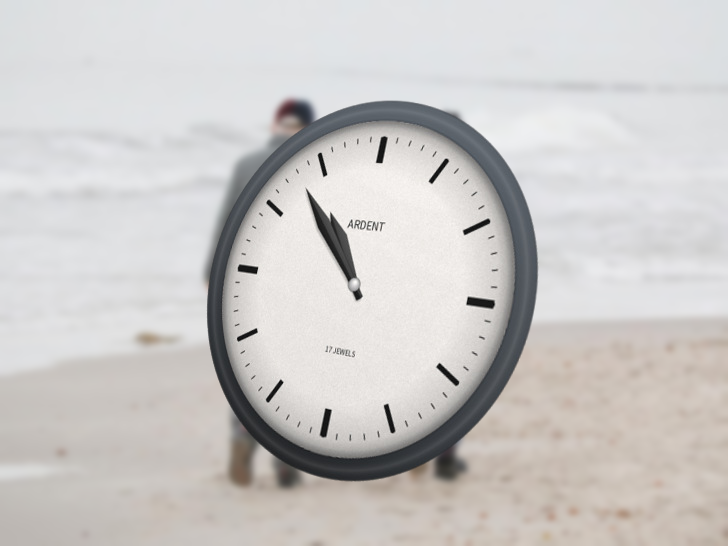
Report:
10:53
